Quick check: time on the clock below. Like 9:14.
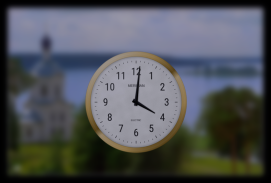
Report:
4:01
